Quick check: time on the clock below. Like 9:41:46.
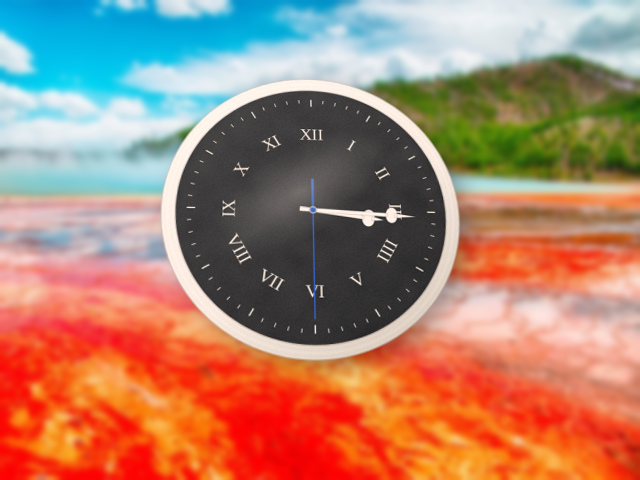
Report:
3:15:30
